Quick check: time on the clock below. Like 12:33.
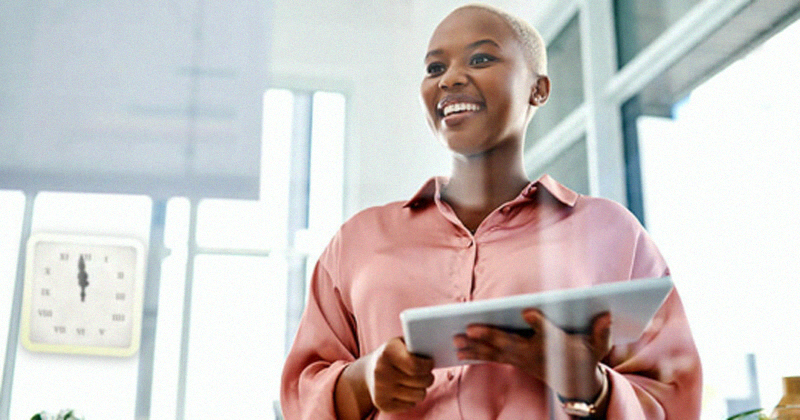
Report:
11:59
